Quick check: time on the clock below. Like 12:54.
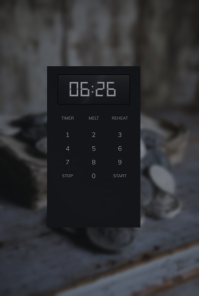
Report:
6:26
